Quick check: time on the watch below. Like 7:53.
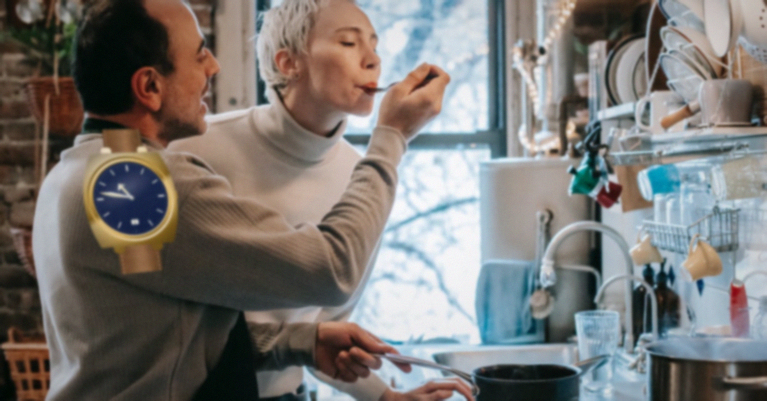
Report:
10:47
